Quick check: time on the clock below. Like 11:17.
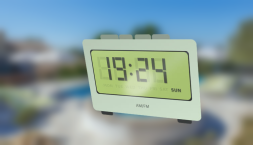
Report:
19:24
